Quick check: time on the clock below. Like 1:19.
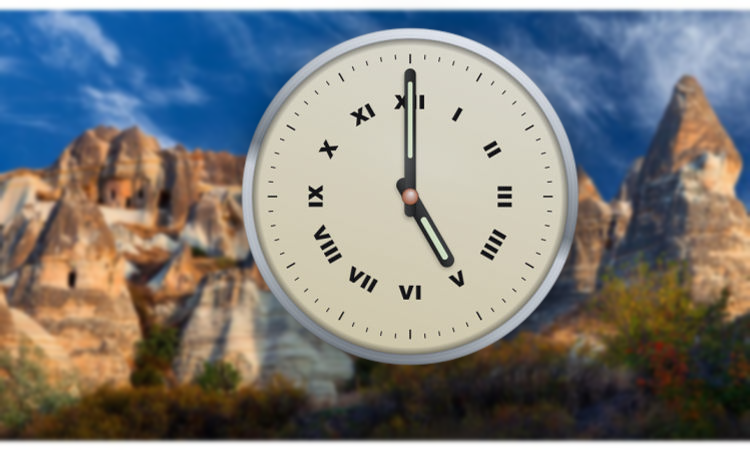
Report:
5:00
